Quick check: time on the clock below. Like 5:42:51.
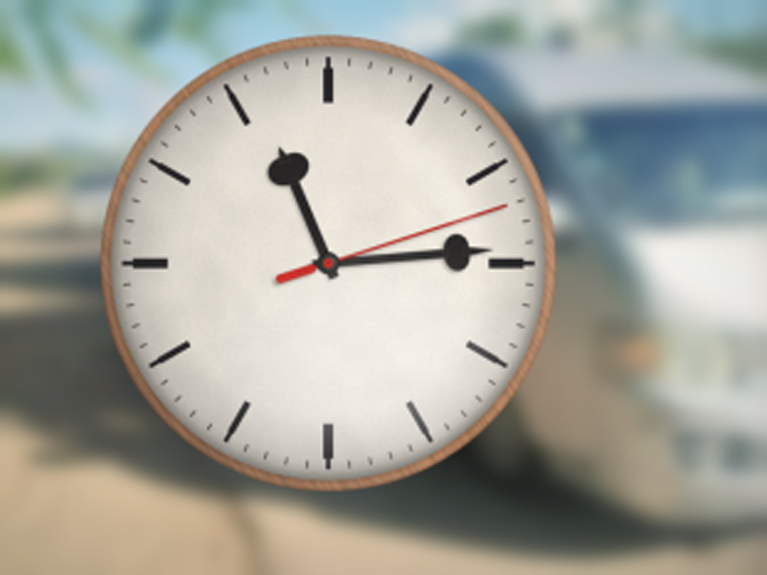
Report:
11:14:12
